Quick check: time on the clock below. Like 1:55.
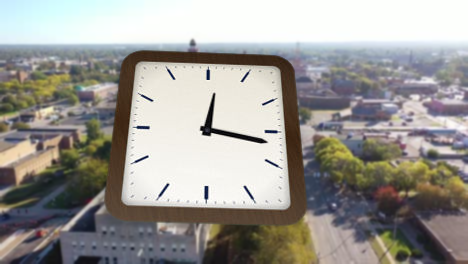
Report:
12:17
